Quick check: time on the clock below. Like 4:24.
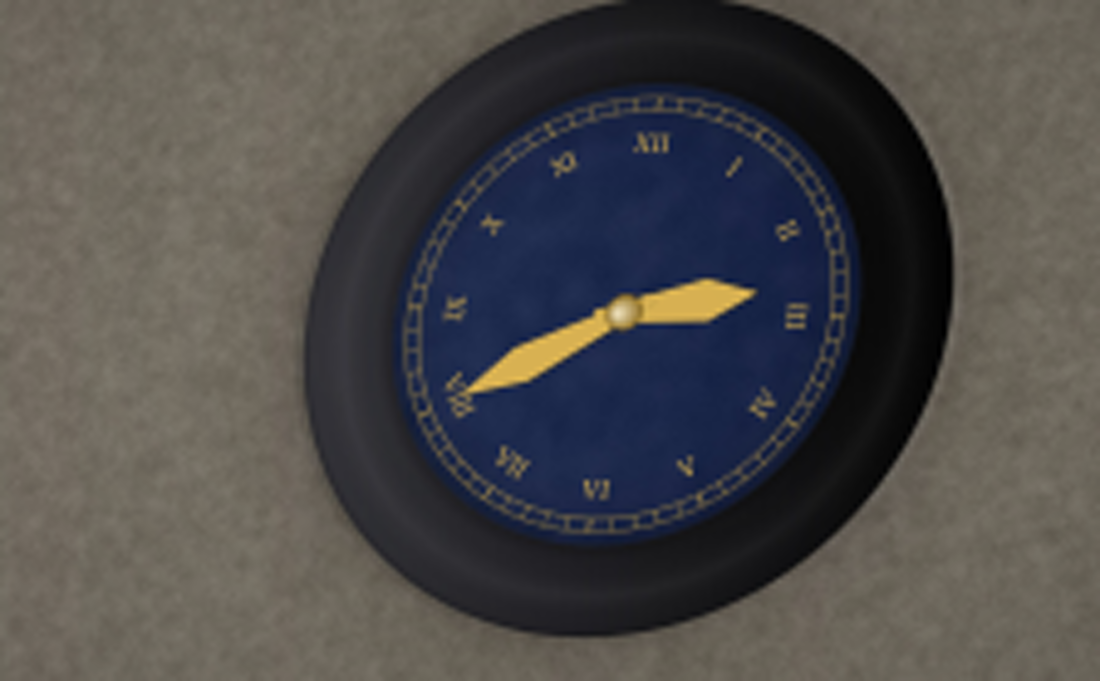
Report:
2:40
